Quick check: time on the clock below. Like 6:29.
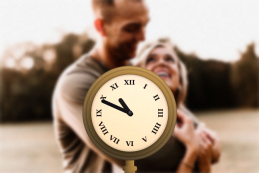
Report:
10:49
